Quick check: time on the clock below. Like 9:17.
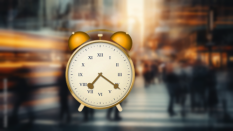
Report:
7:21
